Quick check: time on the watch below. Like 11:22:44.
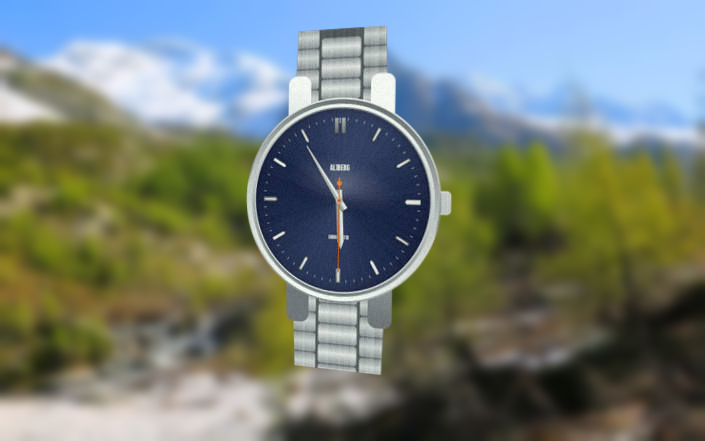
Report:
5:54:30
